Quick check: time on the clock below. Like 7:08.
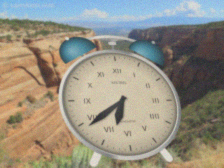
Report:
6:39
